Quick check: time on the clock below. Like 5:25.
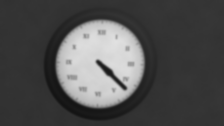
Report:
4:22
